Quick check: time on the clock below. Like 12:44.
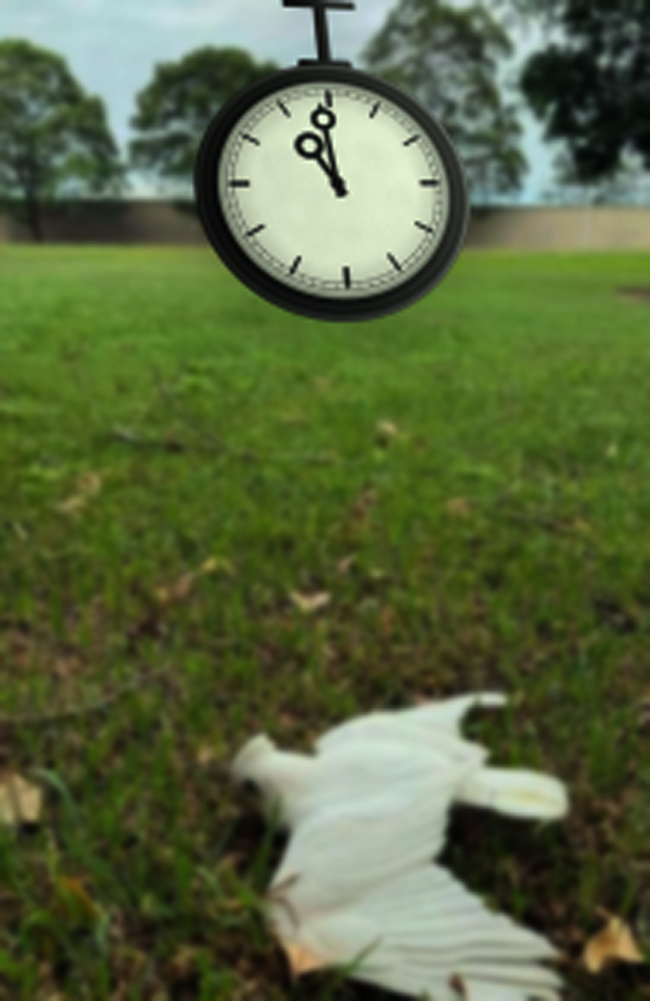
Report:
10:59
